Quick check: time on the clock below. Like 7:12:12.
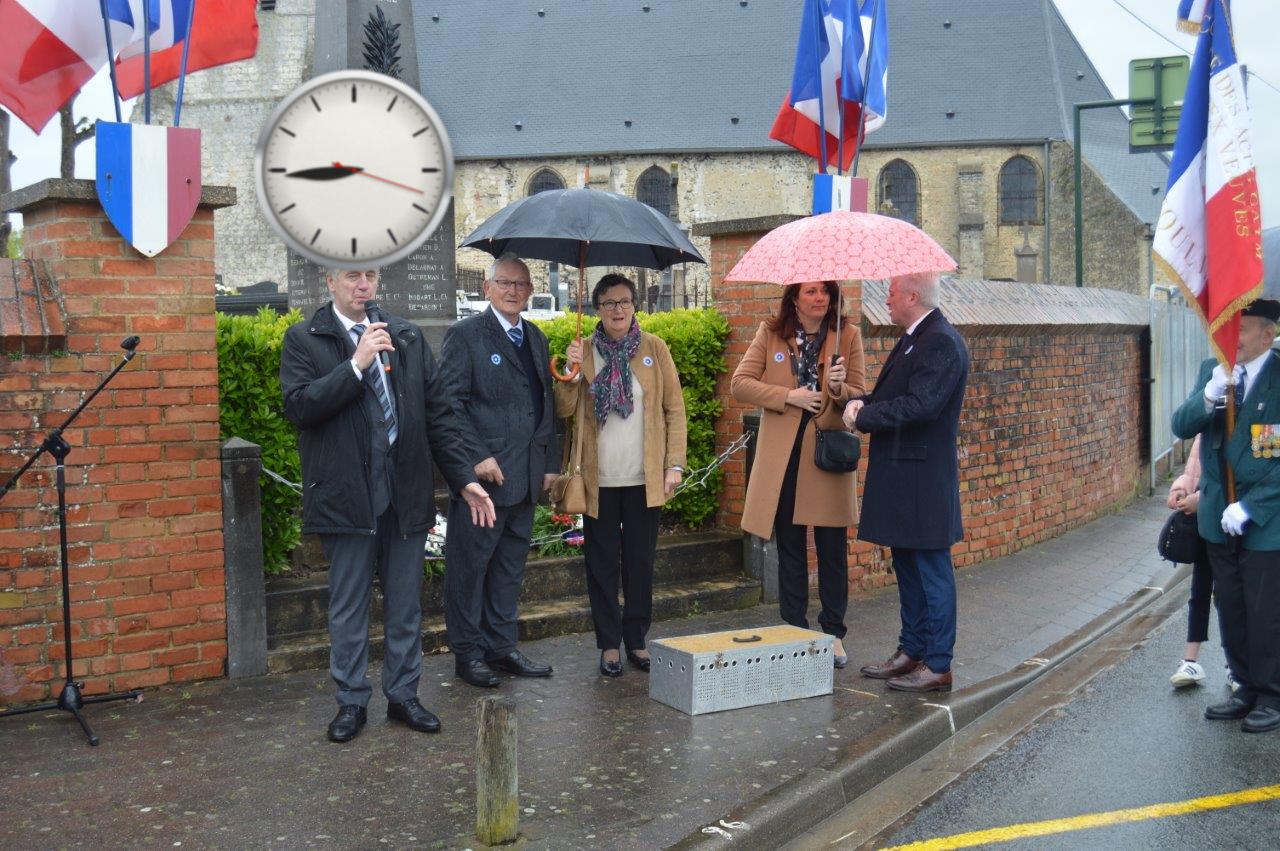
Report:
8:44:18
